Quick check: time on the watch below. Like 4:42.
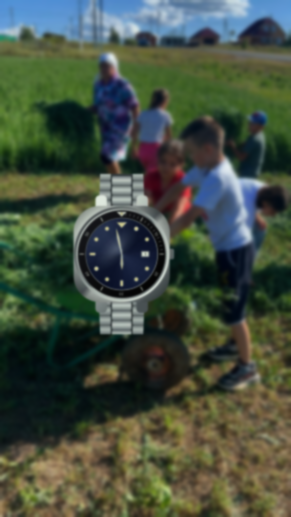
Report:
5:58
